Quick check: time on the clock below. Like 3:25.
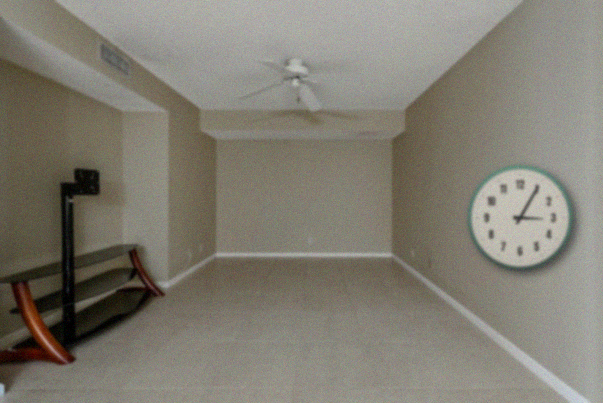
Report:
3:05
